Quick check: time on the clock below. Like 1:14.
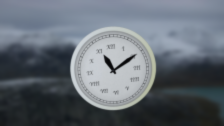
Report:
11:10
